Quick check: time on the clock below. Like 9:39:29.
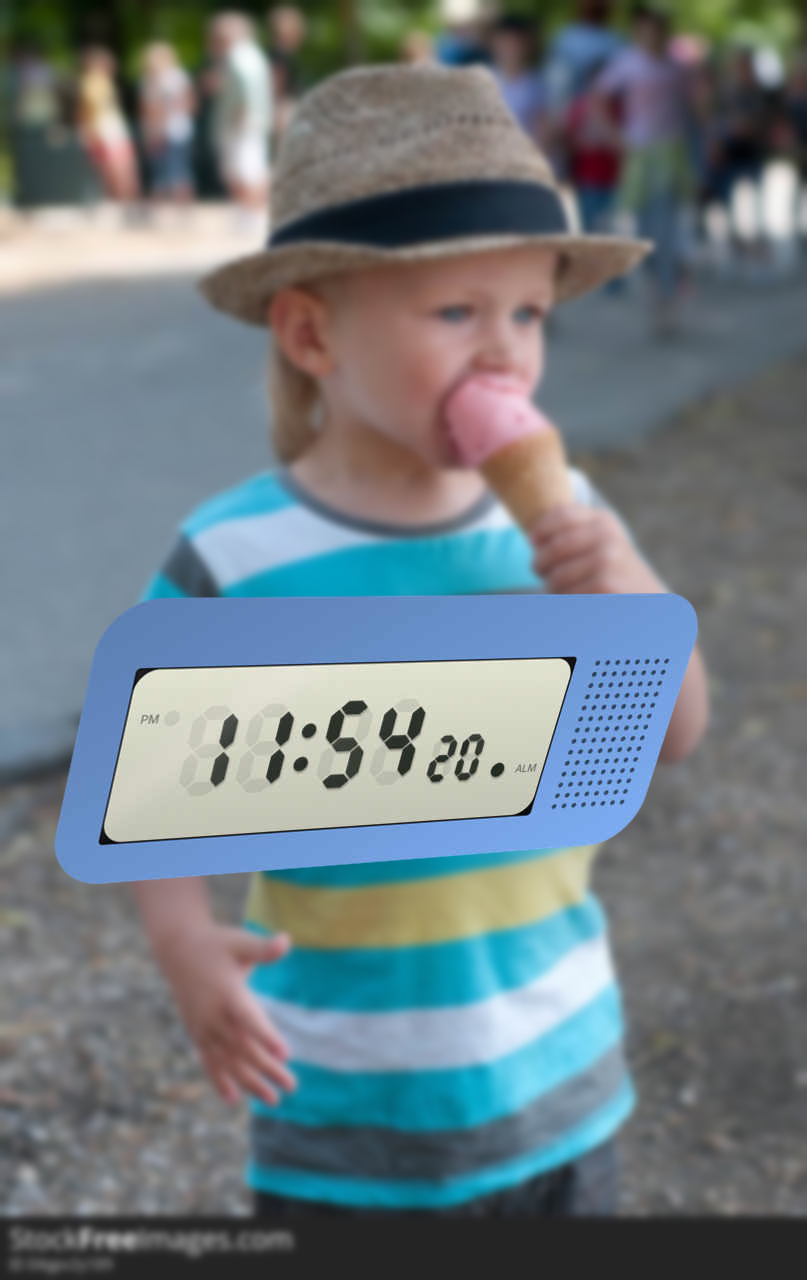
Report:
11:54:20
